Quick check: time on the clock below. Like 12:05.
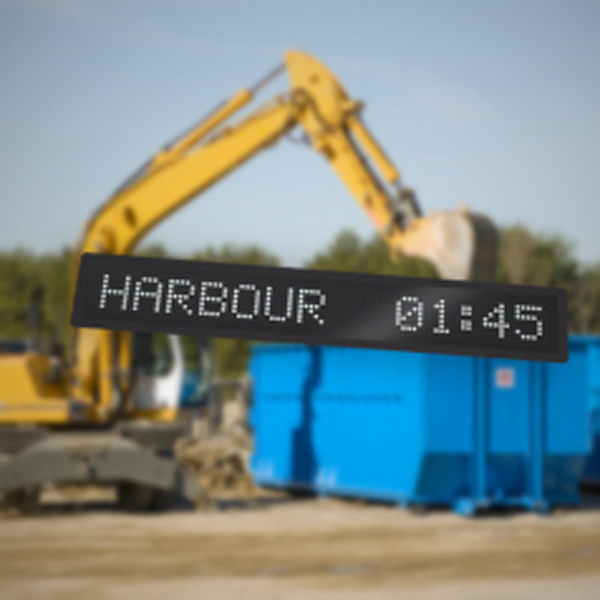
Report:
1:45
